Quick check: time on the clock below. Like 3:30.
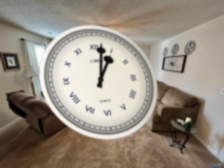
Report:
1:02
